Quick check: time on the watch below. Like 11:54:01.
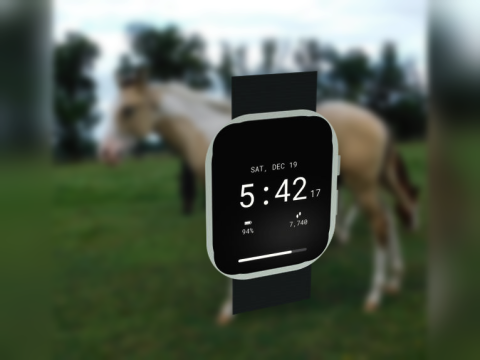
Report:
5:42:17
